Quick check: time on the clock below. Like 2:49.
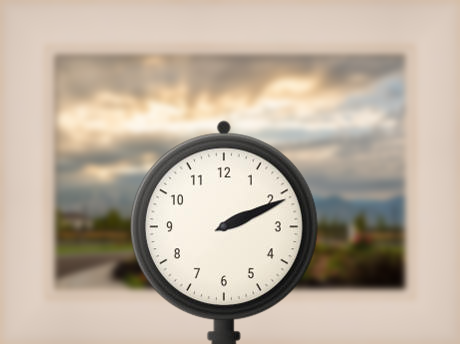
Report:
2:11
